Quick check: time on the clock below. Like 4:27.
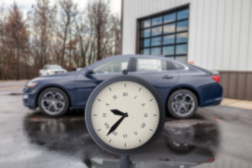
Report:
9:37
